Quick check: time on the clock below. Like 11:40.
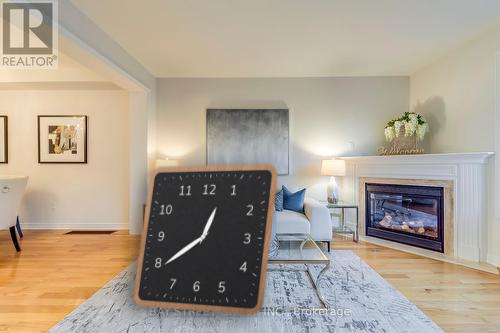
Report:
12:39
